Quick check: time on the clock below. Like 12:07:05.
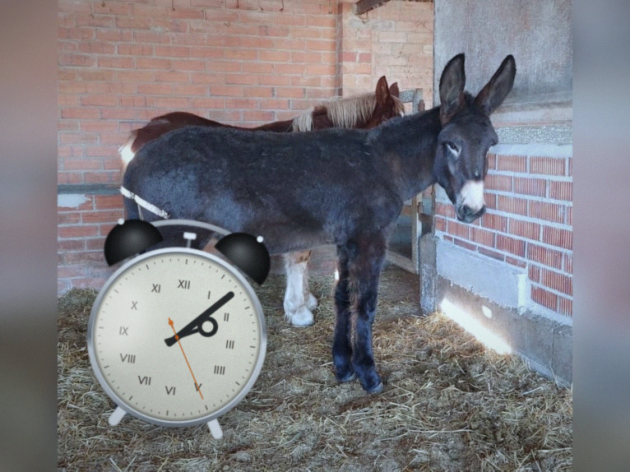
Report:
2:07:25
